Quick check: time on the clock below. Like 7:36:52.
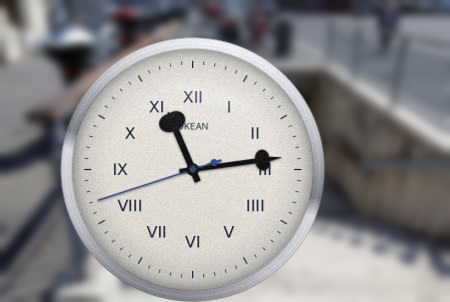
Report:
11:13:42
